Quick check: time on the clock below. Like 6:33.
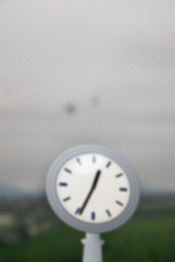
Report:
12:34
